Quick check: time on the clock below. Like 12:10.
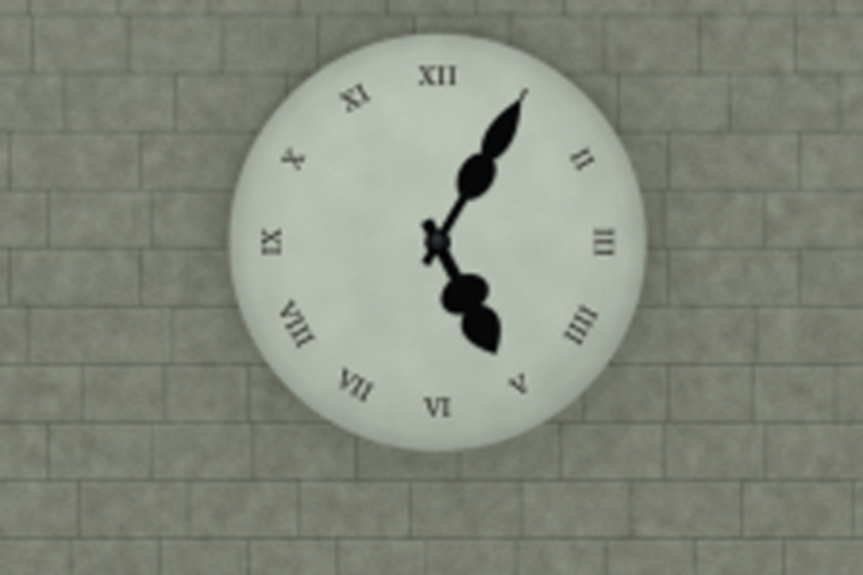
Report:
5:05
